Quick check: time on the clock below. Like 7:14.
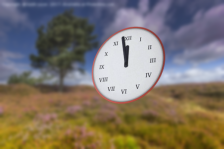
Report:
11:58
